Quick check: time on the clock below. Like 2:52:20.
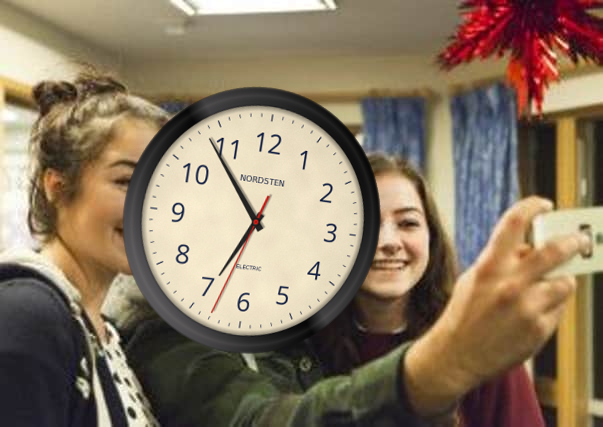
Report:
6:53:33
